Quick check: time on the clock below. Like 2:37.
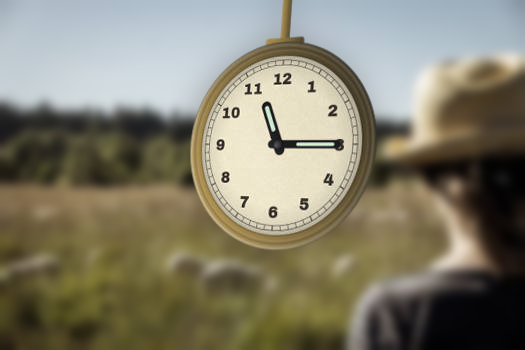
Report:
11:15
